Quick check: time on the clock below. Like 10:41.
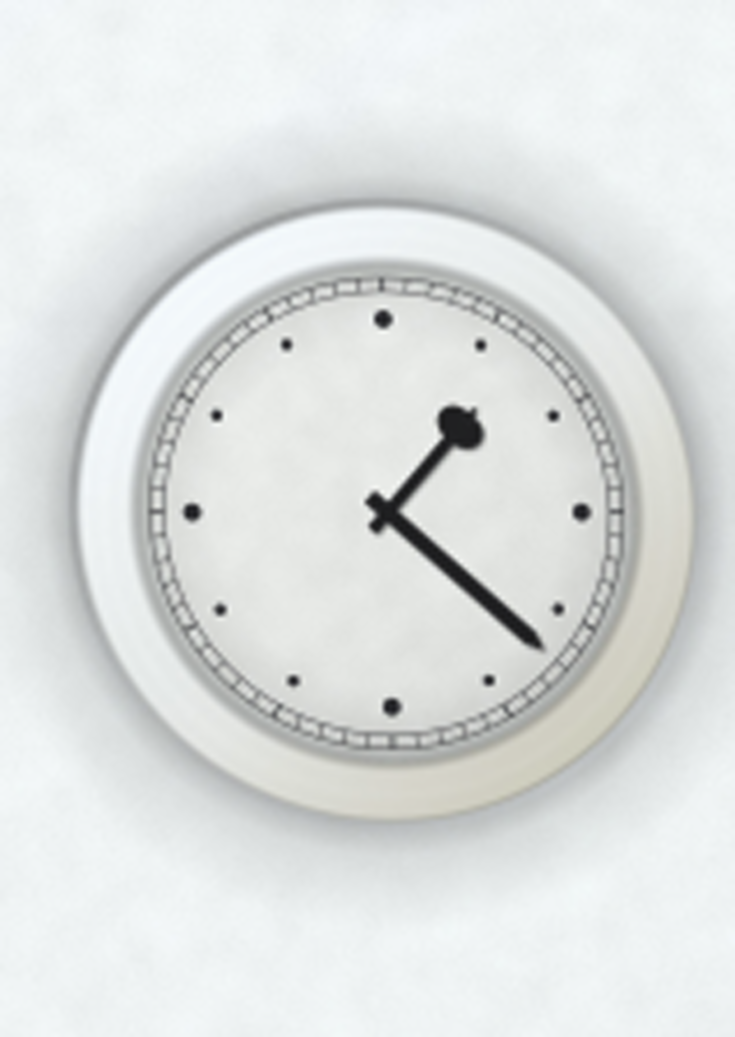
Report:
1:22
